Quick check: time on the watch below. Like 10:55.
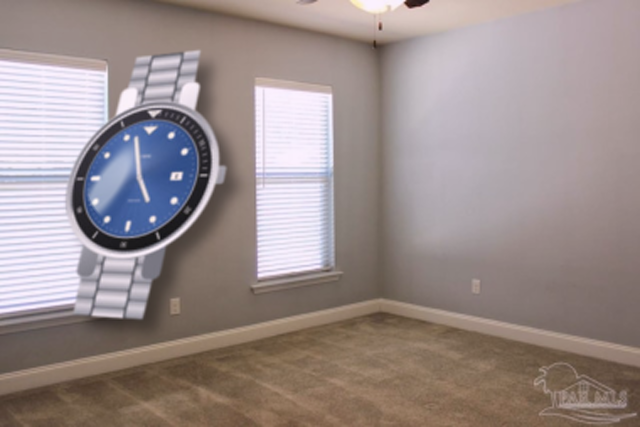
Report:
4:57
